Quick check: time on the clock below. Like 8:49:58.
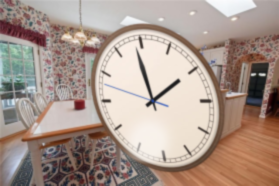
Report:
1:58:48
